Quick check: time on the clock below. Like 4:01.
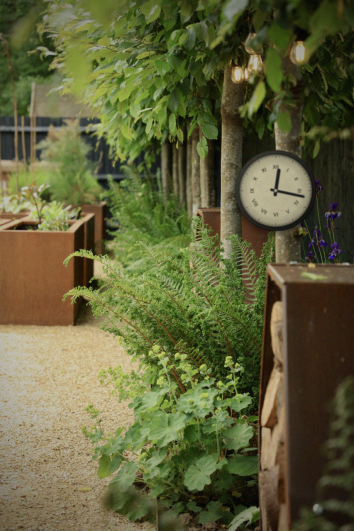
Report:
12:17
